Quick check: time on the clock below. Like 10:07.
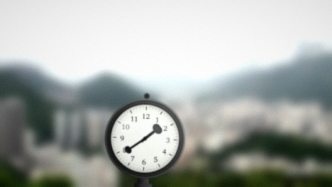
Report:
1:39
